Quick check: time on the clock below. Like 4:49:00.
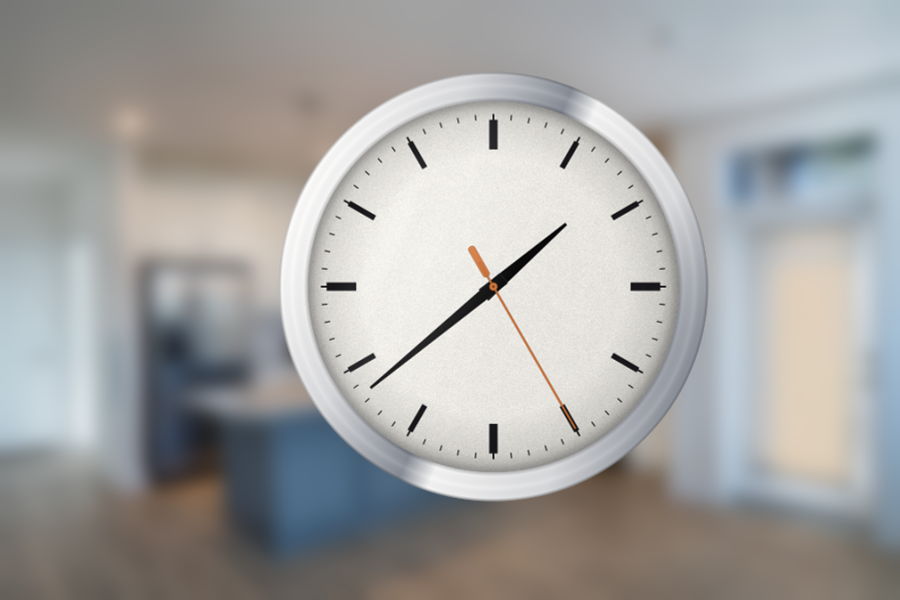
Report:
1:38:25
